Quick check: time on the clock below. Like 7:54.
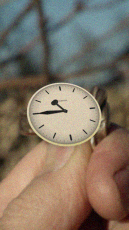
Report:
10:45
